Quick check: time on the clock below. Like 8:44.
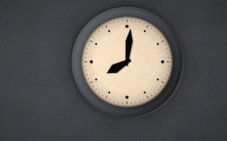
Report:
8:01
